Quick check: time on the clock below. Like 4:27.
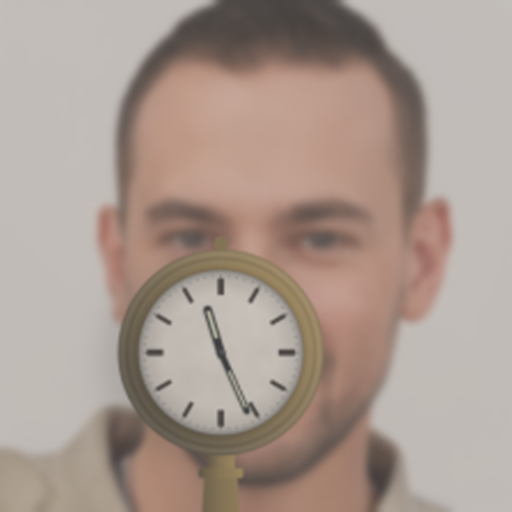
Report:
11:26
